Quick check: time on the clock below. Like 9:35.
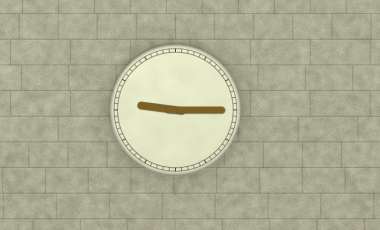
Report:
9:15
